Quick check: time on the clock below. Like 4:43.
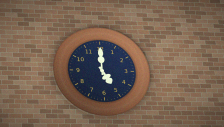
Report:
5:00
